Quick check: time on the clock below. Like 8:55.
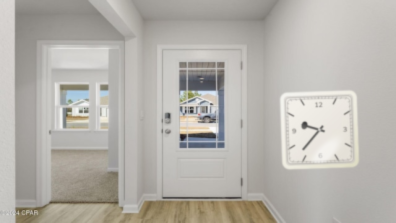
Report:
9:37
